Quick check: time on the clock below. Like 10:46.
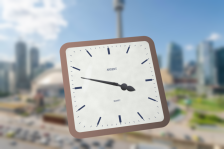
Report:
3:48
